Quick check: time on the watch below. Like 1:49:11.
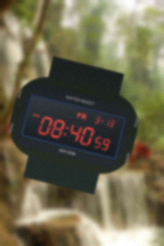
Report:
8:40:59
